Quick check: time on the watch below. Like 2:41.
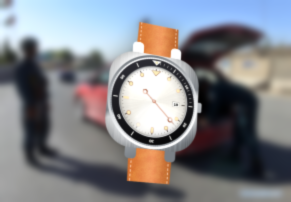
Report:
10:22
